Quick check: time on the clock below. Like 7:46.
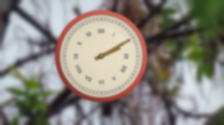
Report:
2:10
